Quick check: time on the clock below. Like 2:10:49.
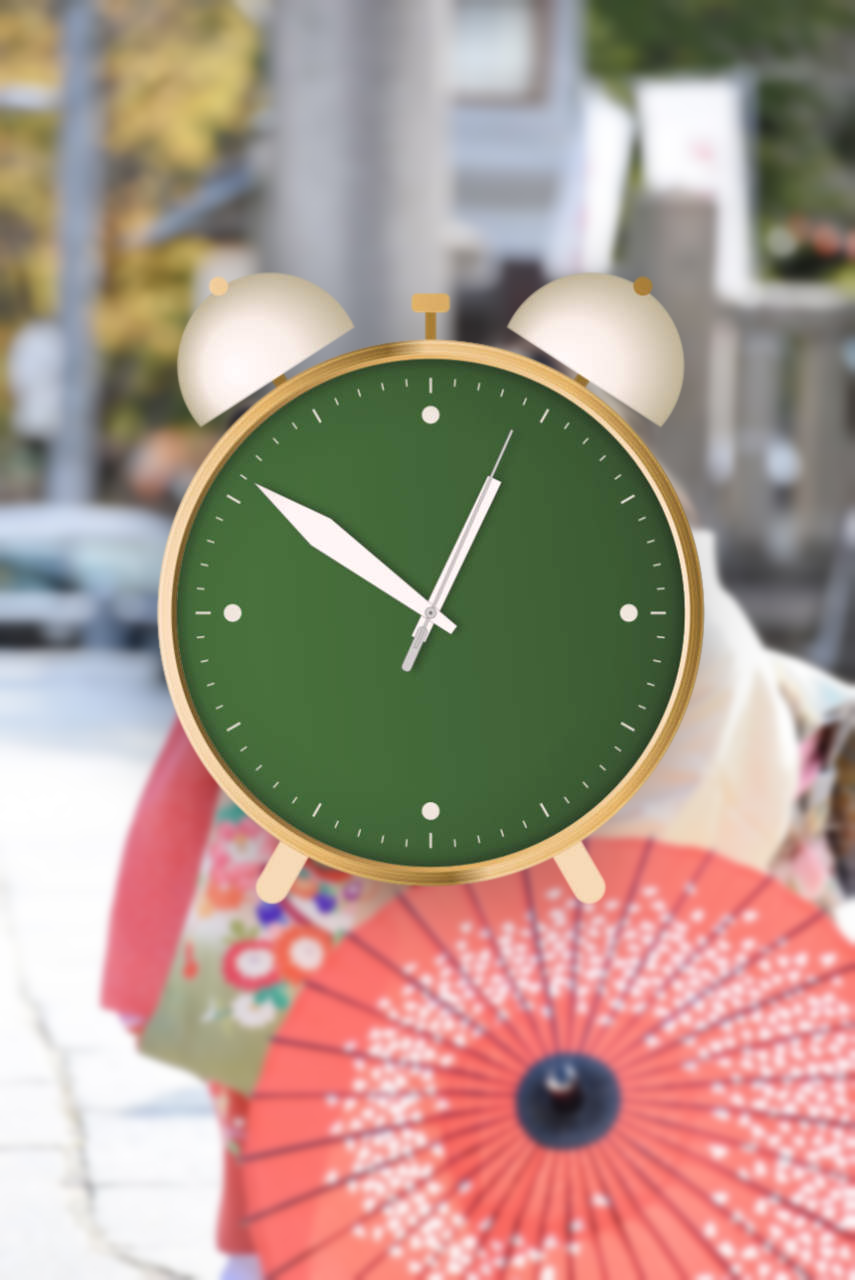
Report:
12:51:04
